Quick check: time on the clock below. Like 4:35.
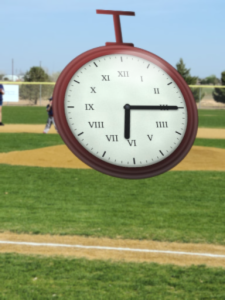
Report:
6:15
